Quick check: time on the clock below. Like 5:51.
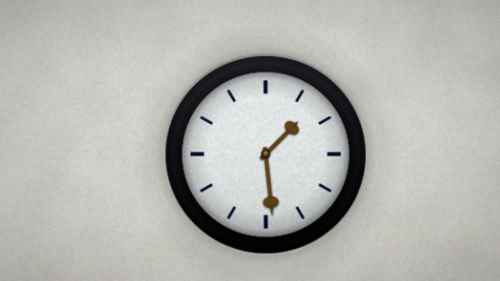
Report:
1:29
